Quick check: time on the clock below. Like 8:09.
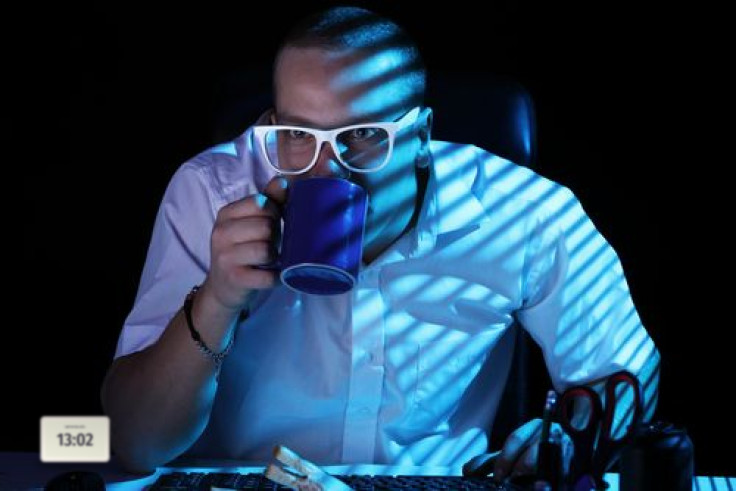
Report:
13:02
